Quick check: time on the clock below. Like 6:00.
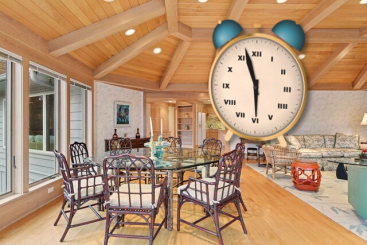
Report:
5:57
